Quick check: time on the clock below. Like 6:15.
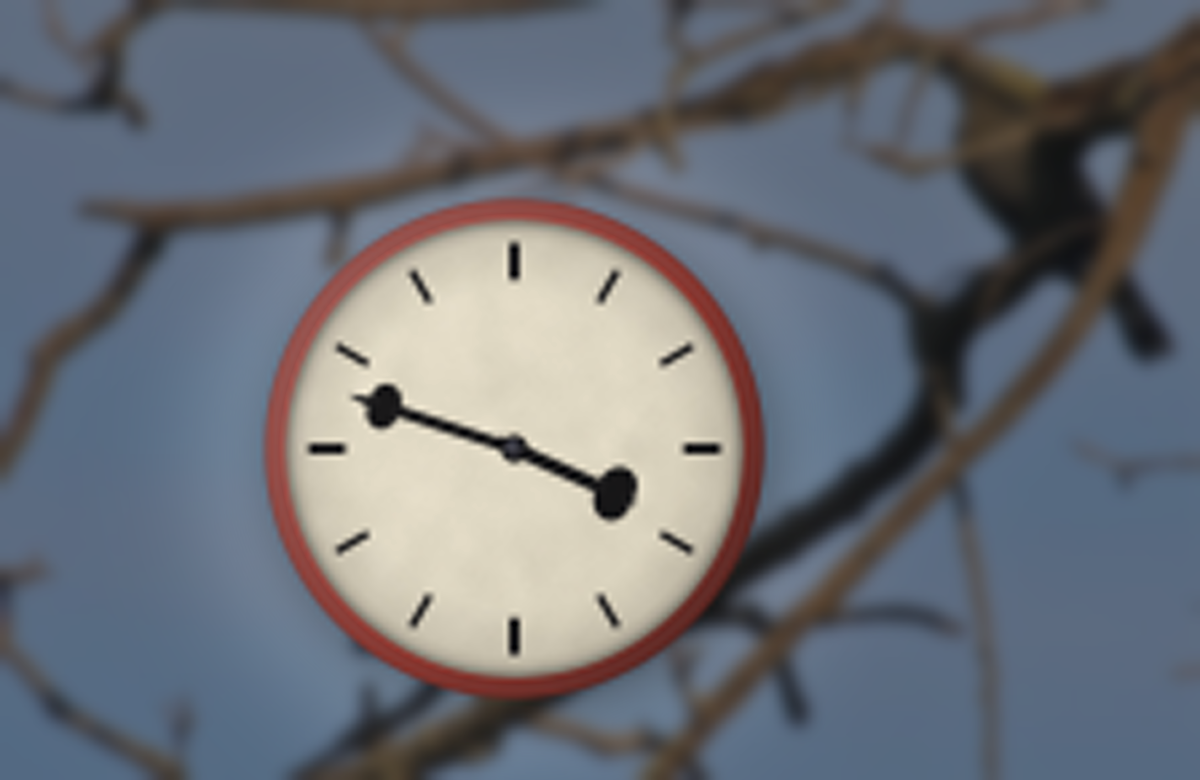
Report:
3:48
